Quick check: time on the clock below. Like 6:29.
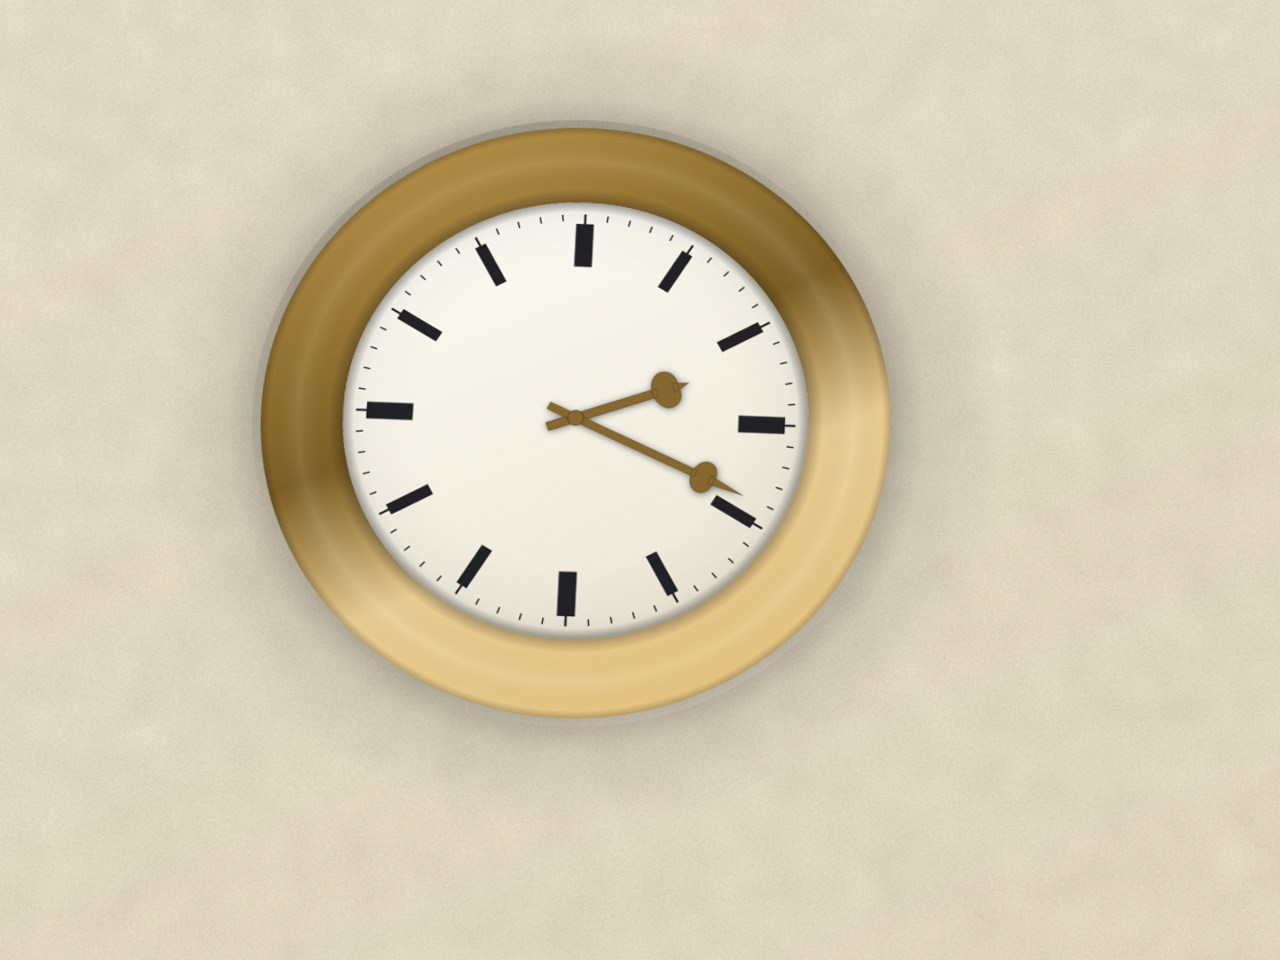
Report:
2:19
